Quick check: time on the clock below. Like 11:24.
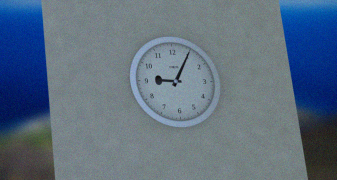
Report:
9:05
